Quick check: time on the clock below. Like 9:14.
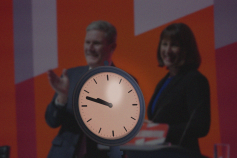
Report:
9:48
